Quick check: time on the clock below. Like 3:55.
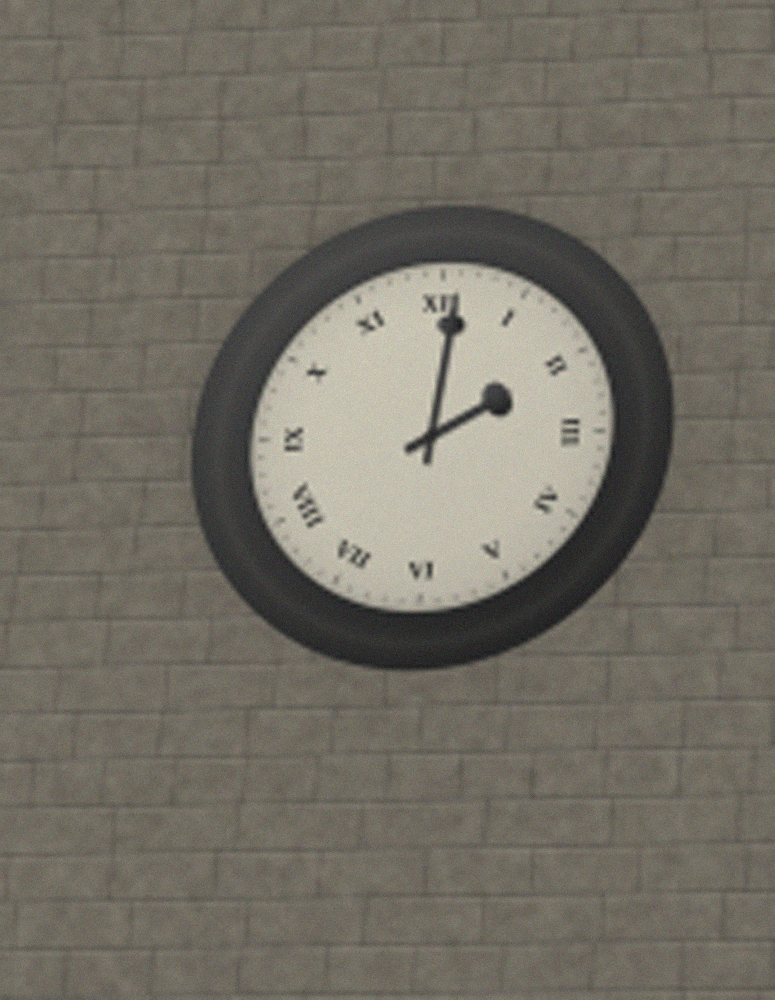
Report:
2:01
